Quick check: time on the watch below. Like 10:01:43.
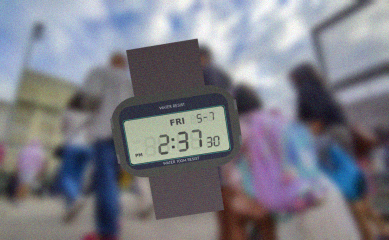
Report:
2:37:30
